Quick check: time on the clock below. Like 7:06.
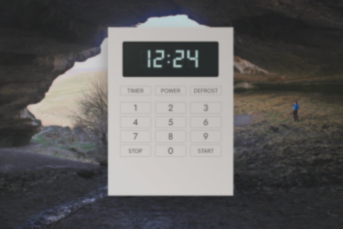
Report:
12:24
